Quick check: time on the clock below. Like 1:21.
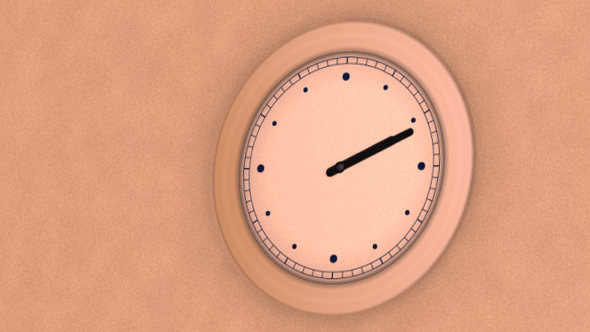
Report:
2:11
